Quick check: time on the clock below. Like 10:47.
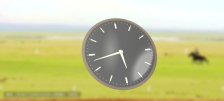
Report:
5:43
